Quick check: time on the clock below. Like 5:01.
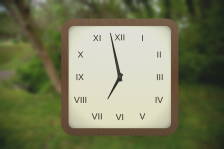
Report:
6:58
